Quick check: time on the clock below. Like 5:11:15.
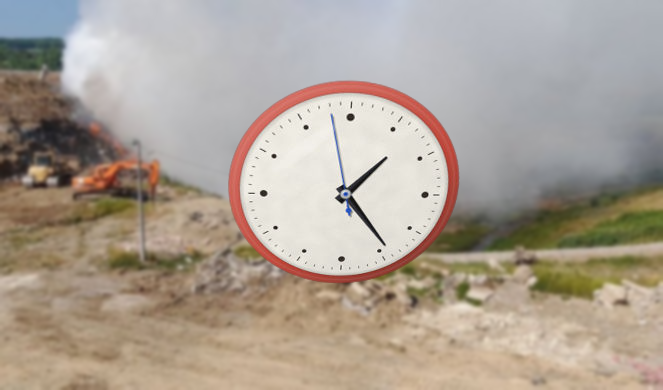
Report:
1:23:58
